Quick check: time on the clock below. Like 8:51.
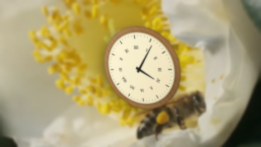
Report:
4:06
